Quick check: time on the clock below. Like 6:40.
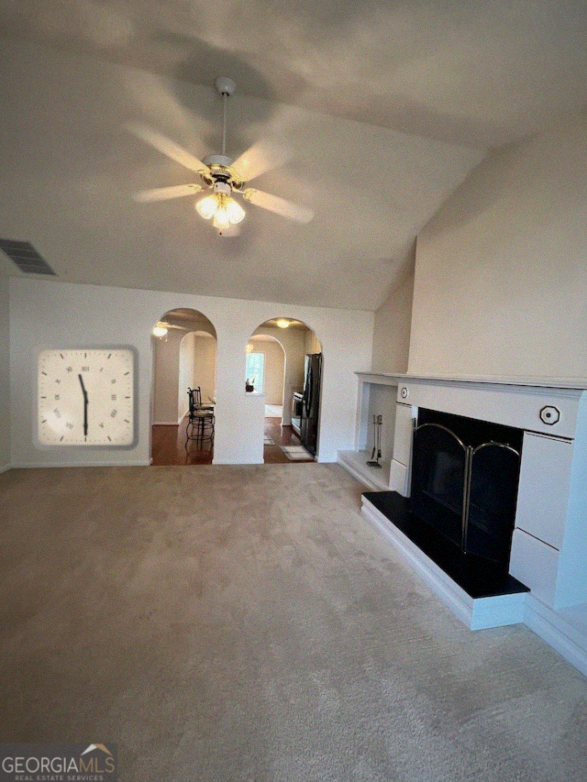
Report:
11:30
